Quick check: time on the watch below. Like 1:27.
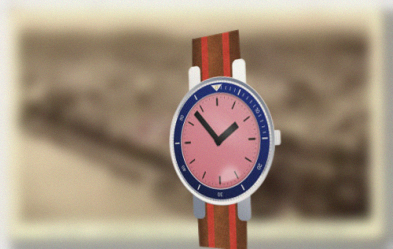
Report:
1:53
